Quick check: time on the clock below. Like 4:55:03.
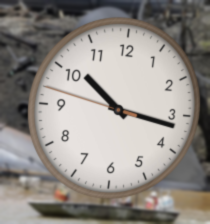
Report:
10:16:47
